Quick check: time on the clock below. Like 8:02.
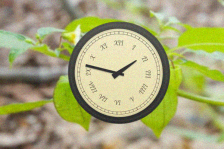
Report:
1:47
